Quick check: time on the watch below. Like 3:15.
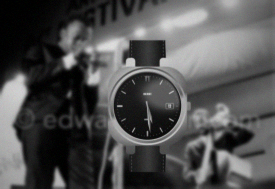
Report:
5:29
